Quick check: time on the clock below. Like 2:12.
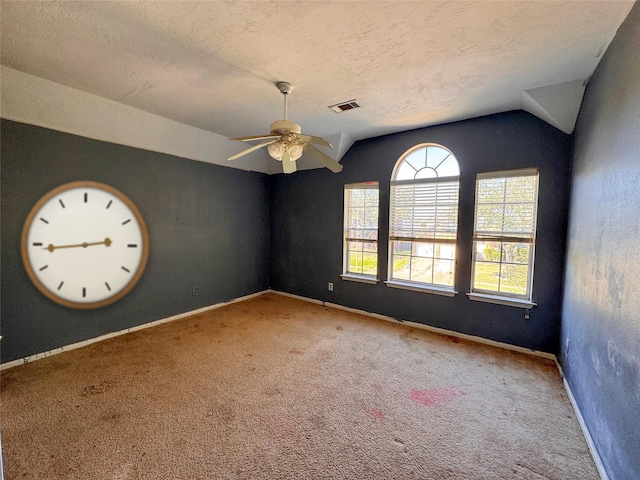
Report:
2:44
